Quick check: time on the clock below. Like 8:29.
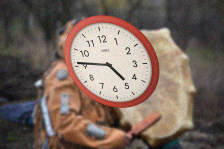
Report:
4:46
